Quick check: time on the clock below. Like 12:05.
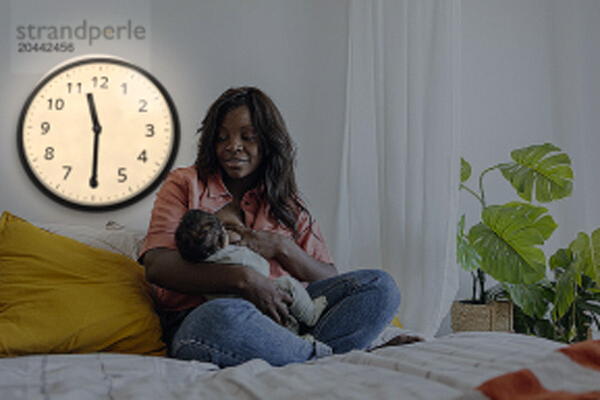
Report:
11:30
